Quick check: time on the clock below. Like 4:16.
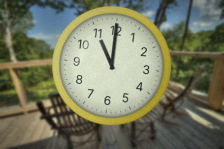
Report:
11:00
